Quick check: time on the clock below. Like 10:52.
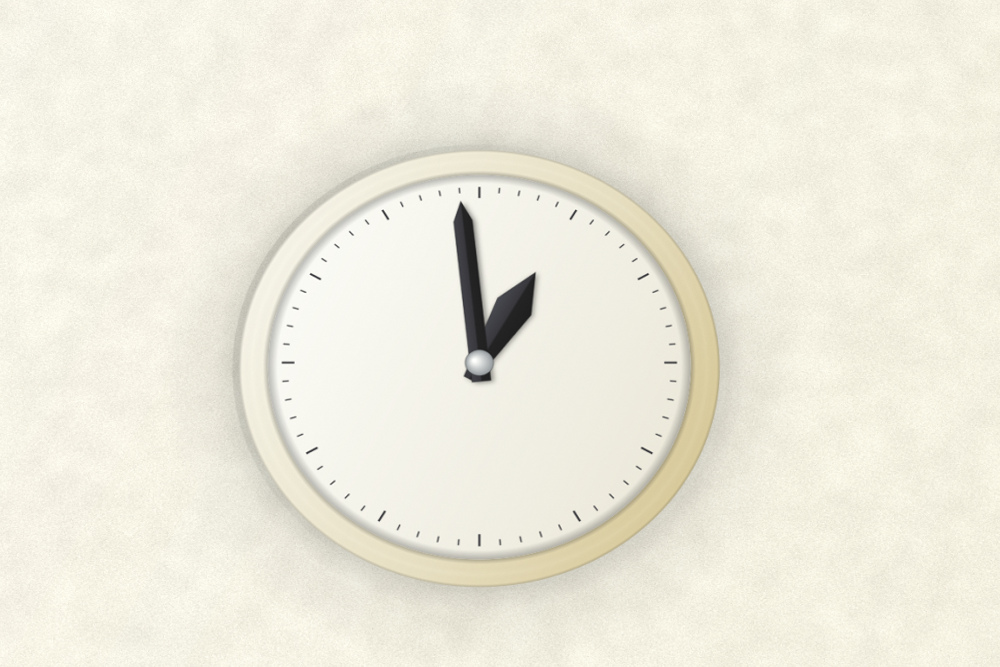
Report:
12:59
